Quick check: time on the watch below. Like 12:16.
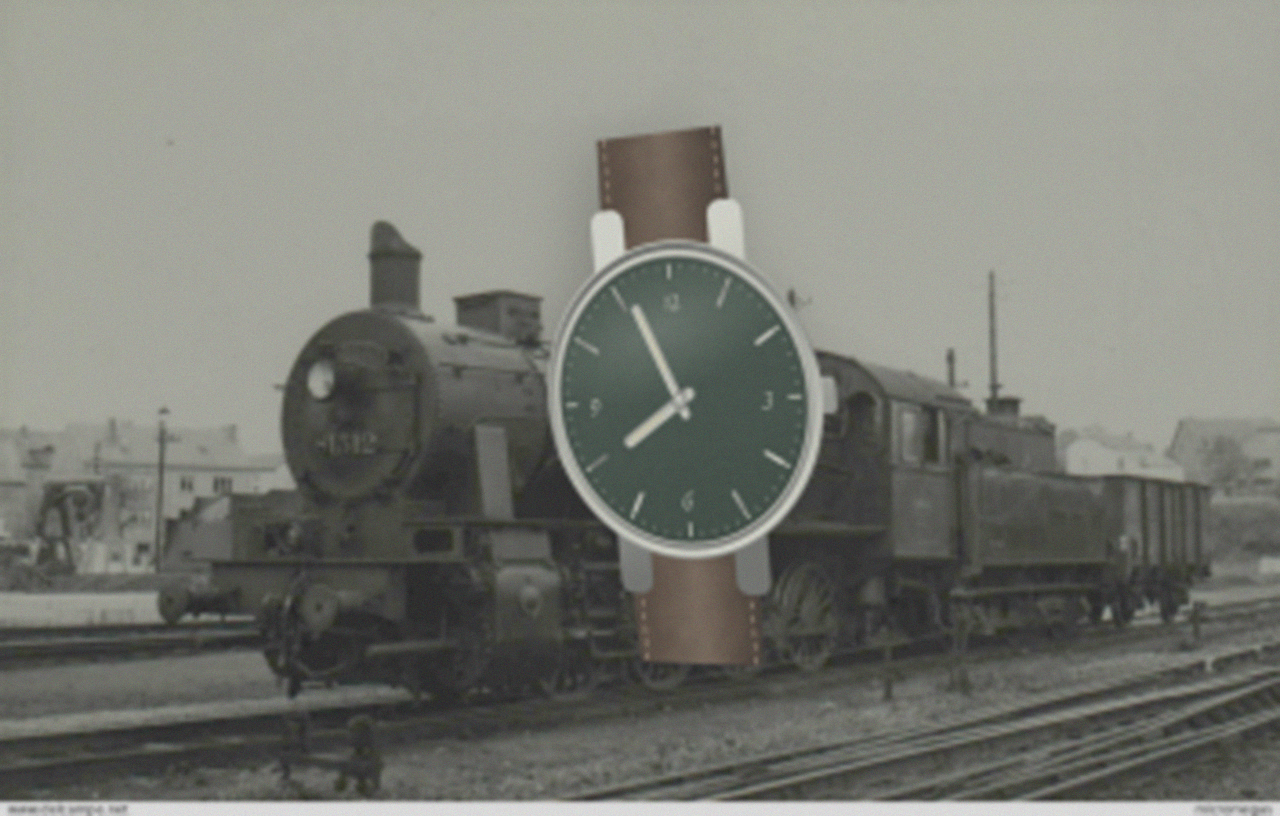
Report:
7:56
